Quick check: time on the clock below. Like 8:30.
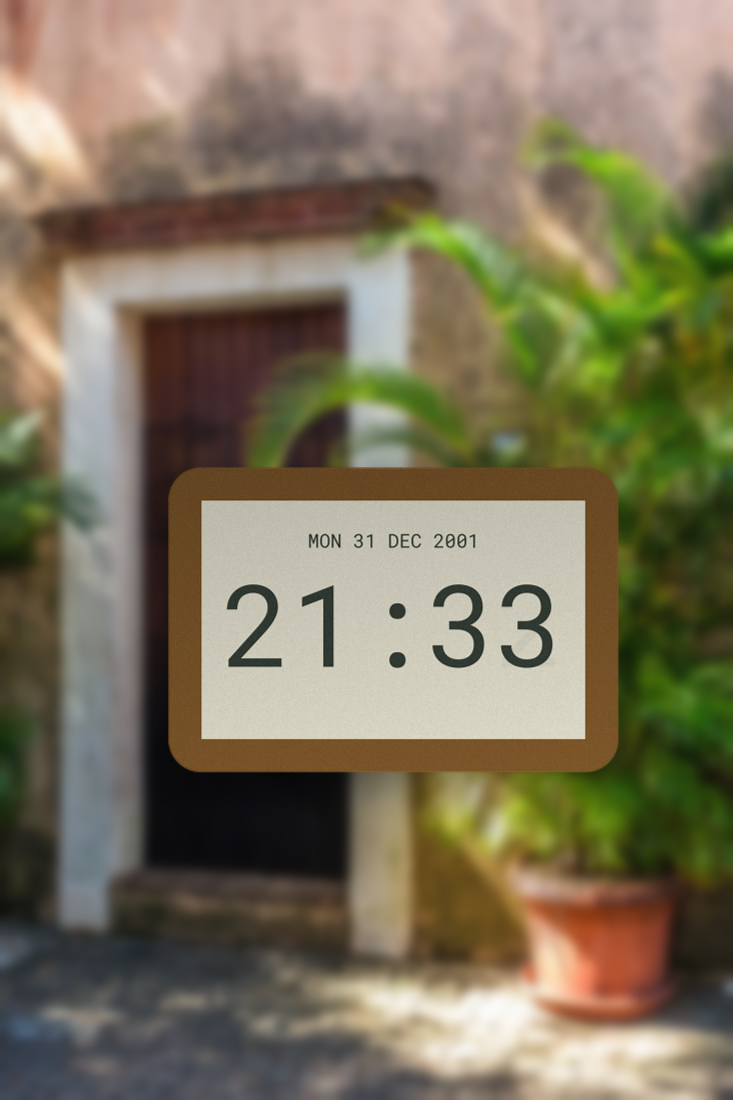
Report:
21:33
